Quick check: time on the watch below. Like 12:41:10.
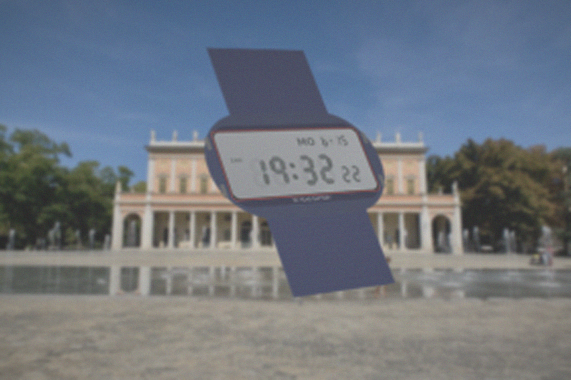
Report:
19:32:22
